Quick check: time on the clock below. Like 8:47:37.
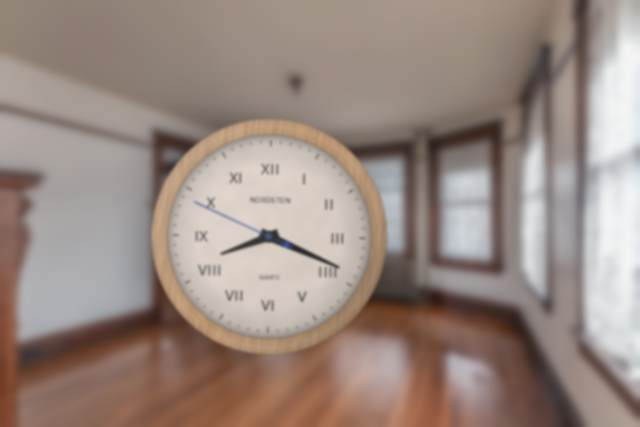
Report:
8:18:49
